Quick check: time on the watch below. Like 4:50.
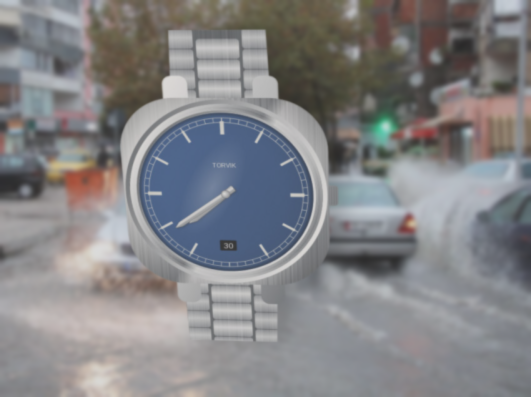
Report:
7:39
